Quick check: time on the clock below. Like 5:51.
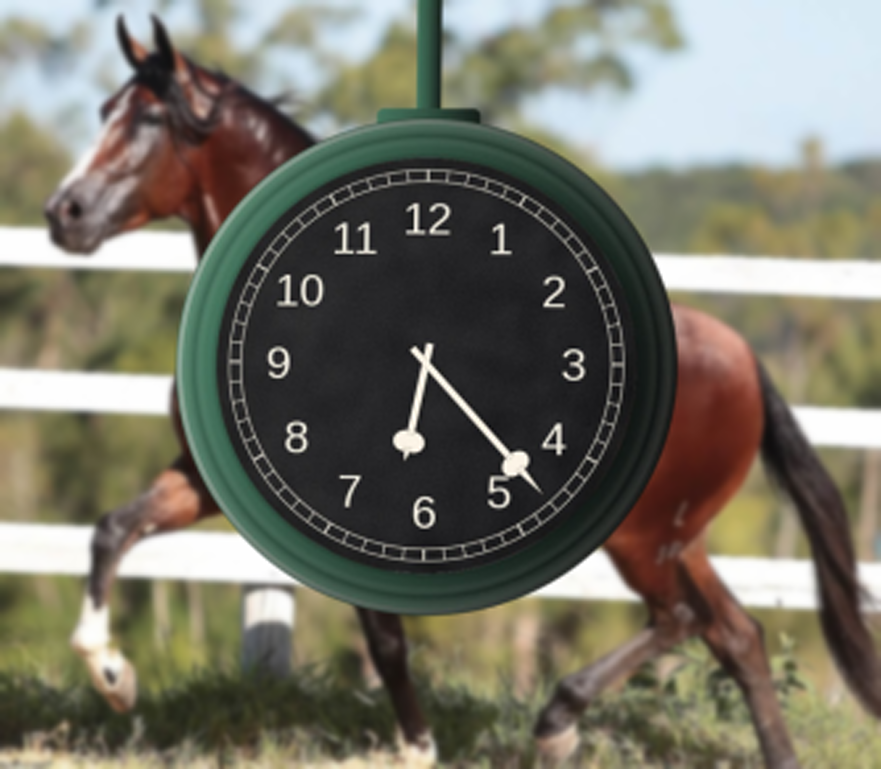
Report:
6:23
